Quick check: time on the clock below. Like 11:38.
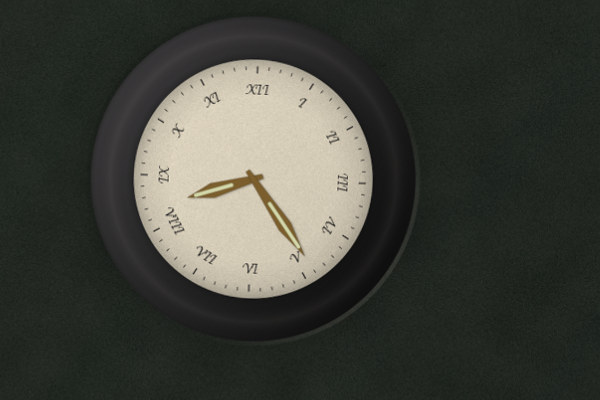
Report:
8:24
